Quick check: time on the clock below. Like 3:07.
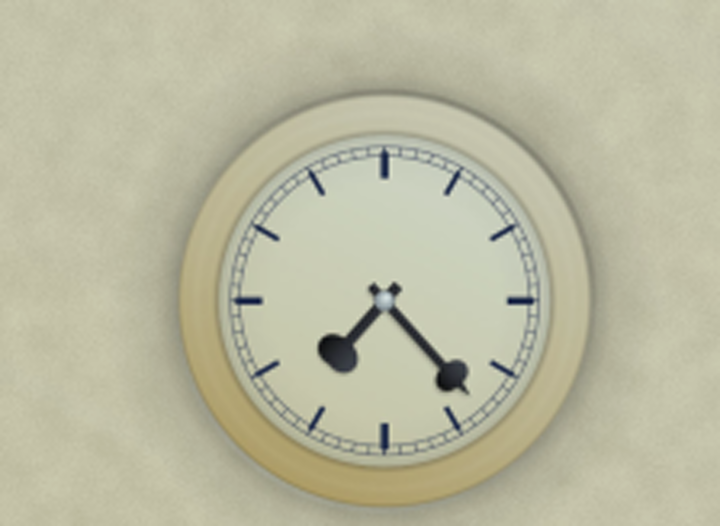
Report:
7:23
